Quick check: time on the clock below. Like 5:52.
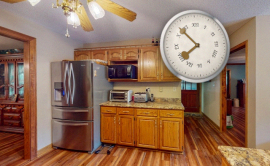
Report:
7:53
